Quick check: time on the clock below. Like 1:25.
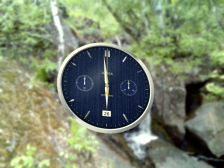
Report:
5:59
